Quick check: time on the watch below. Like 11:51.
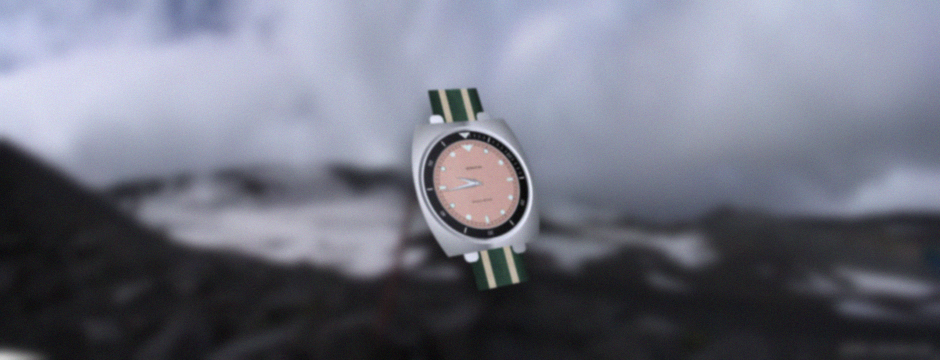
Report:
9:44
